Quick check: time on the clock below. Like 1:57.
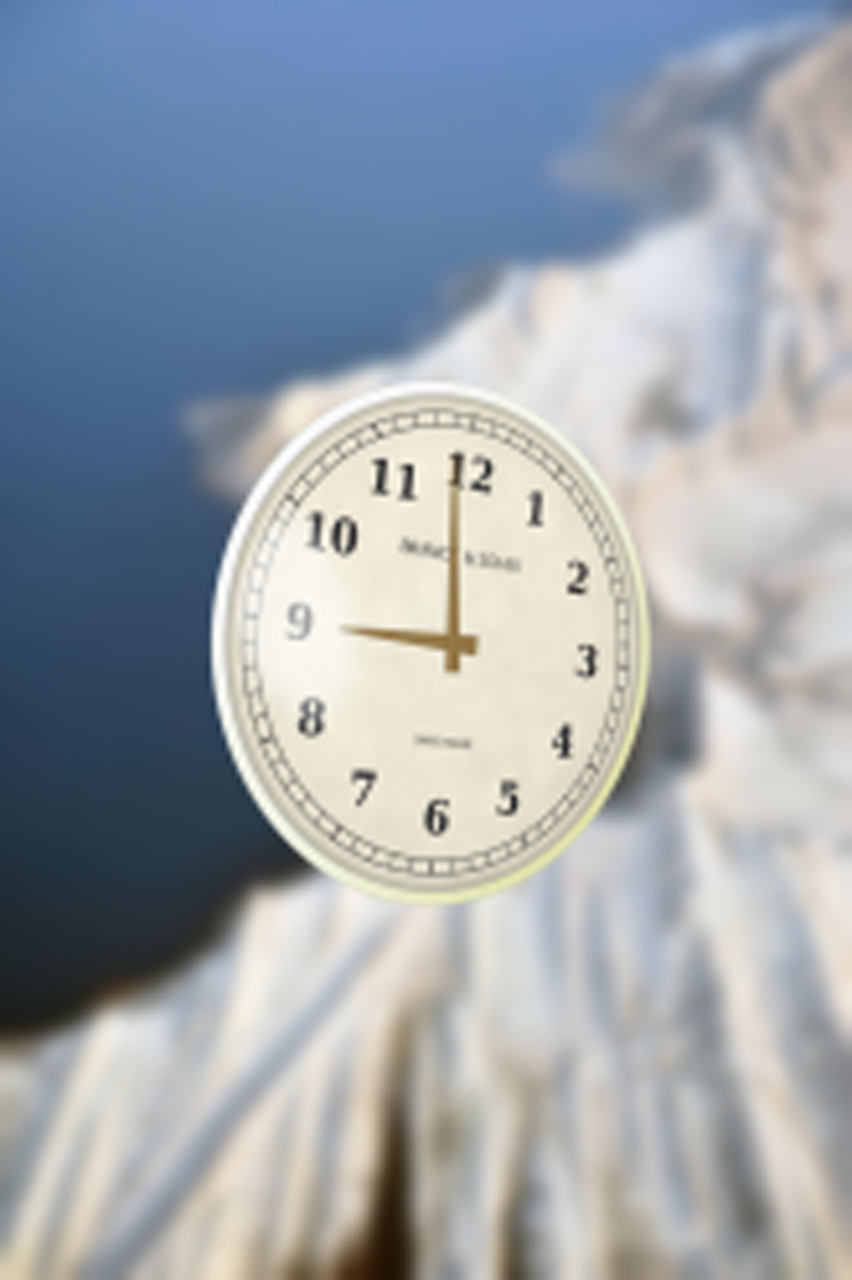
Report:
8:59
